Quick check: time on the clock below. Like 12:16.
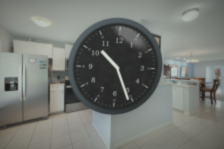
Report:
10:26
